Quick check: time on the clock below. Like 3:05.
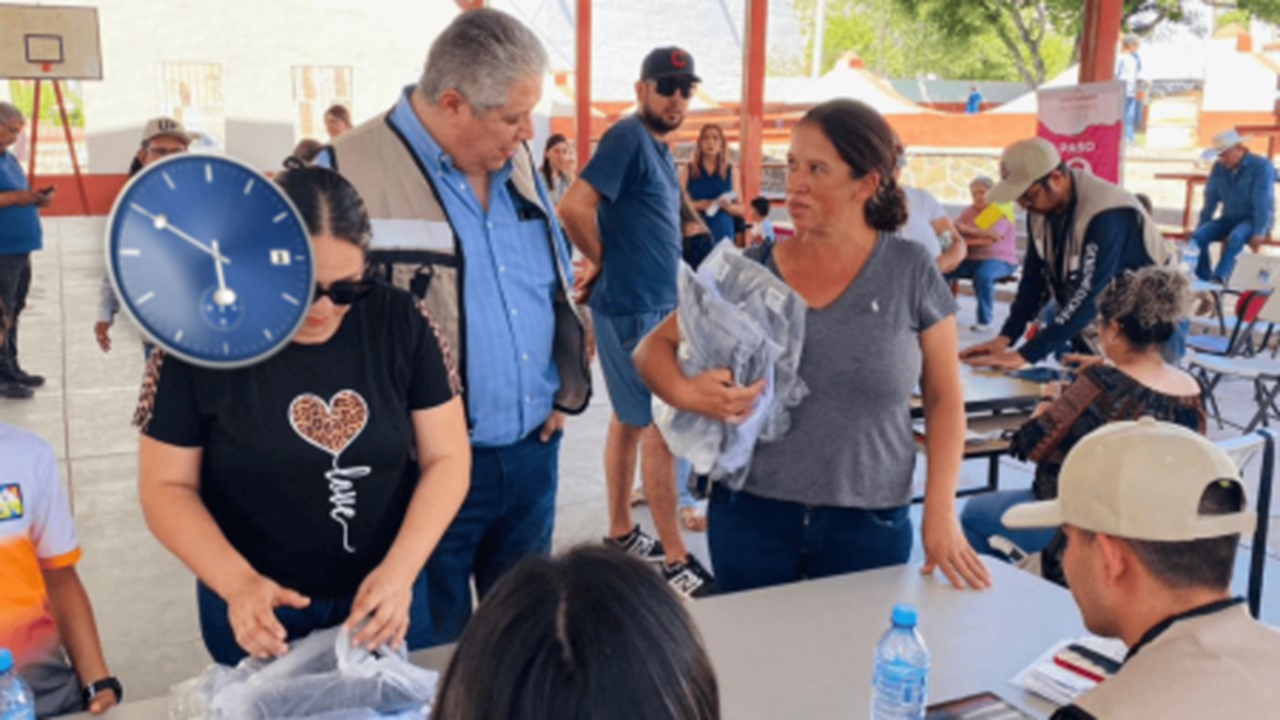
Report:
5:50
